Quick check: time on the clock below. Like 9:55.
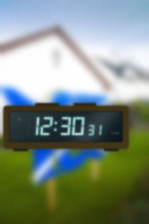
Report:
12:30
